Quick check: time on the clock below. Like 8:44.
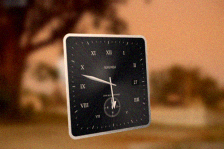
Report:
5:48
